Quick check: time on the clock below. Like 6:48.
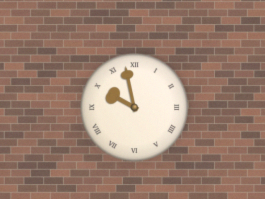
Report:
9:58
